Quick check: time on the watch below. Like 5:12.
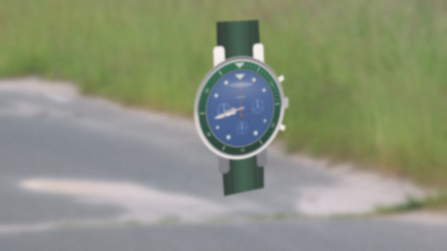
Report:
8:43
